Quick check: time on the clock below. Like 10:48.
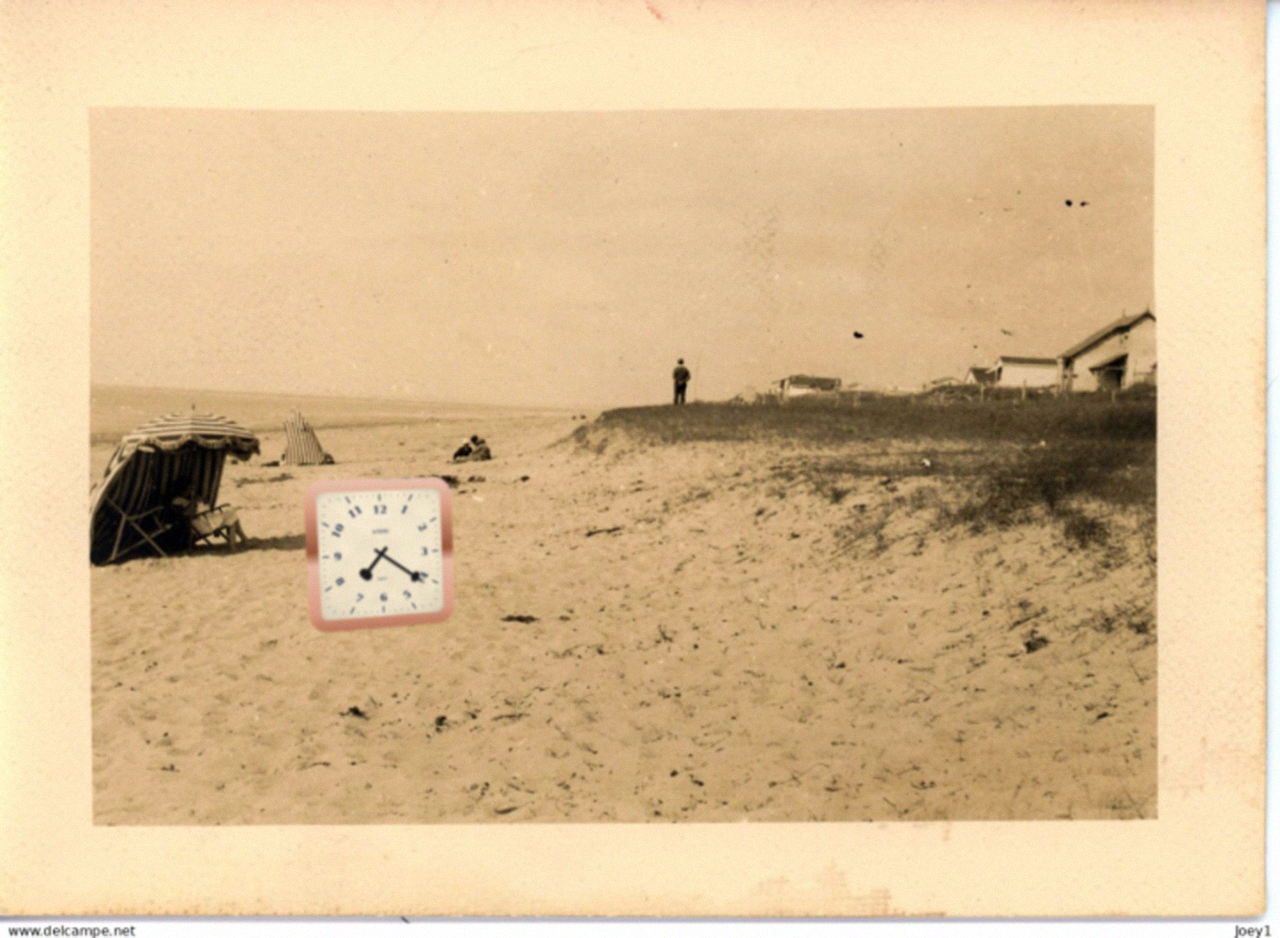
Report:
7:21
